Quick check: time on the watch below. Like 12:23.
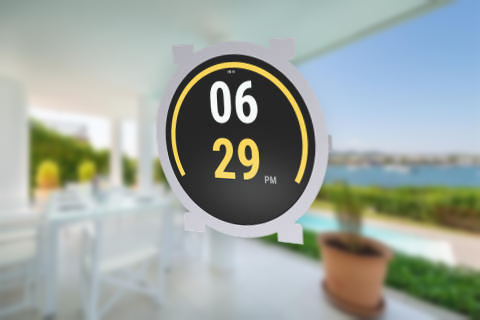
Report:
6:29
